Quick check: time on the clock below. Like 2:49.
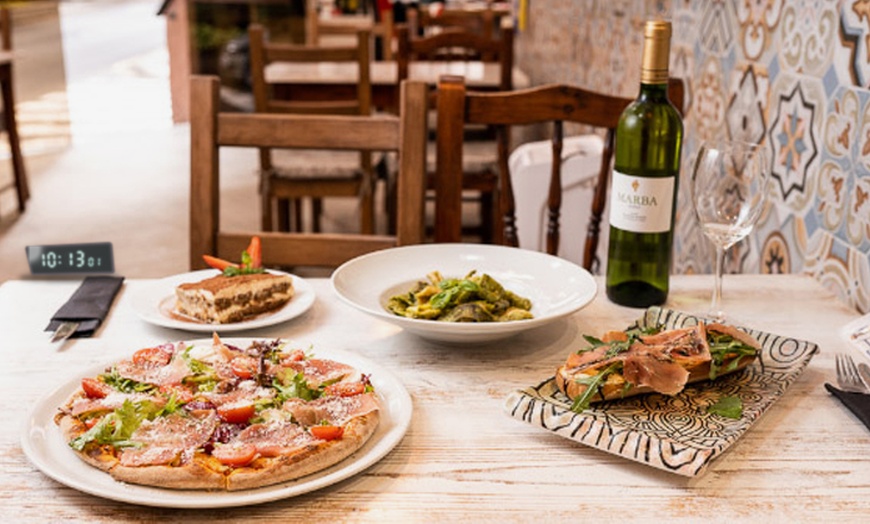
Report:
10:13
